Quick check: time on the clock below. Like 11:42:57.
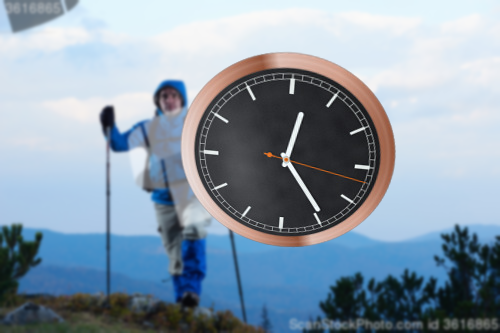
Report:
12:24:17
